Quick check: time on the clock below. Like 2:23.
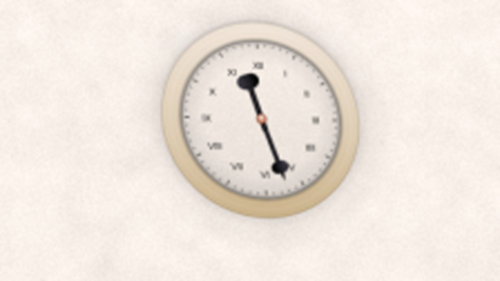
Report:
11:27
